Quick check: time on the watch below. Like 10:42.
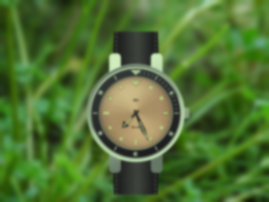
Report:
7:26
